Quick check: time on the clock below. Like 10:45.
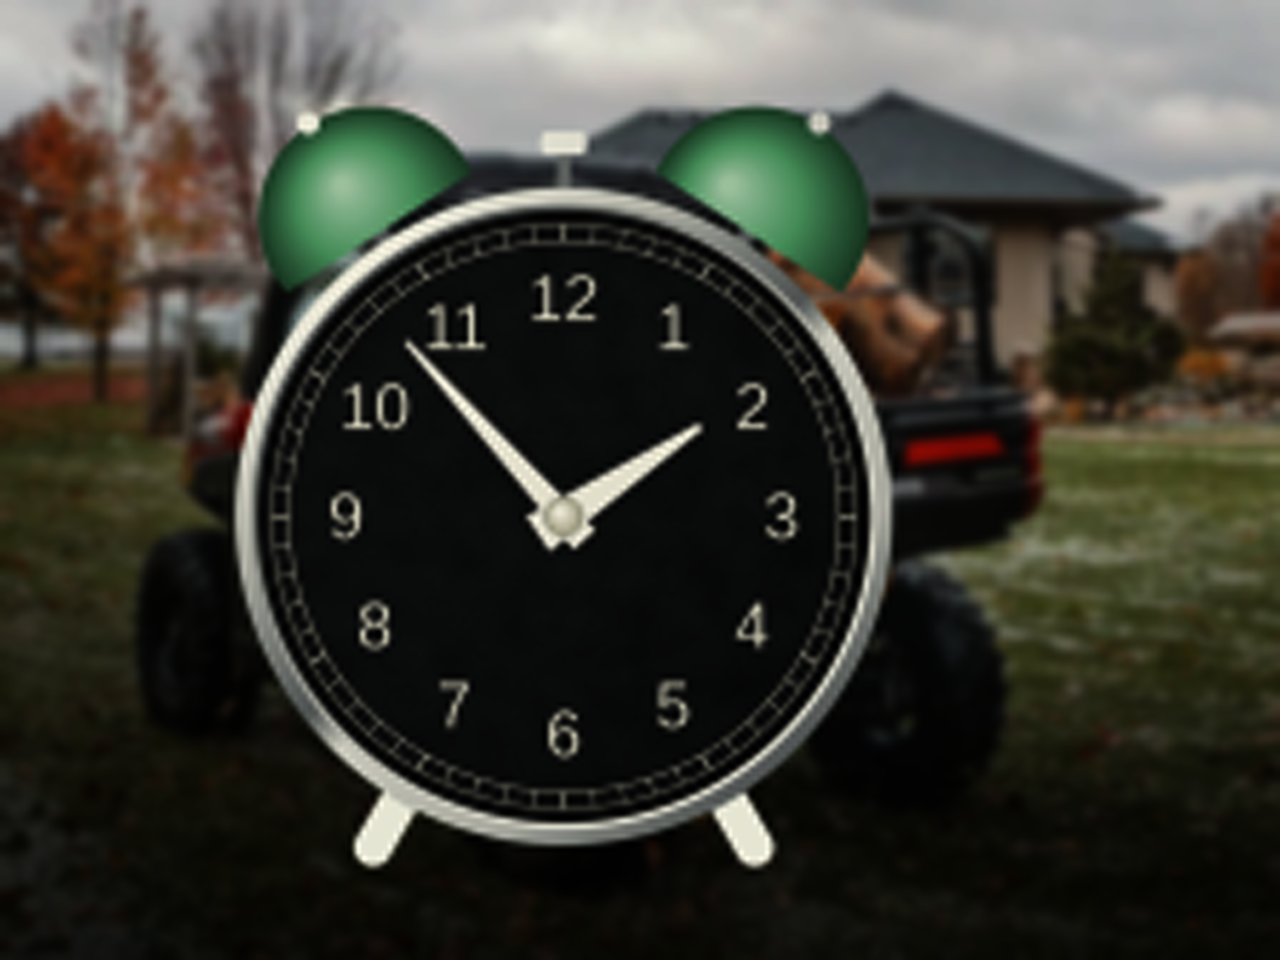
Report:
1:53
